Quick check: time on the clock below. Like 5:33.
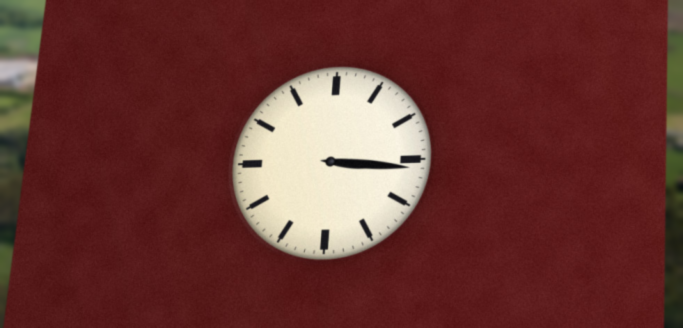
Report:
3:16
